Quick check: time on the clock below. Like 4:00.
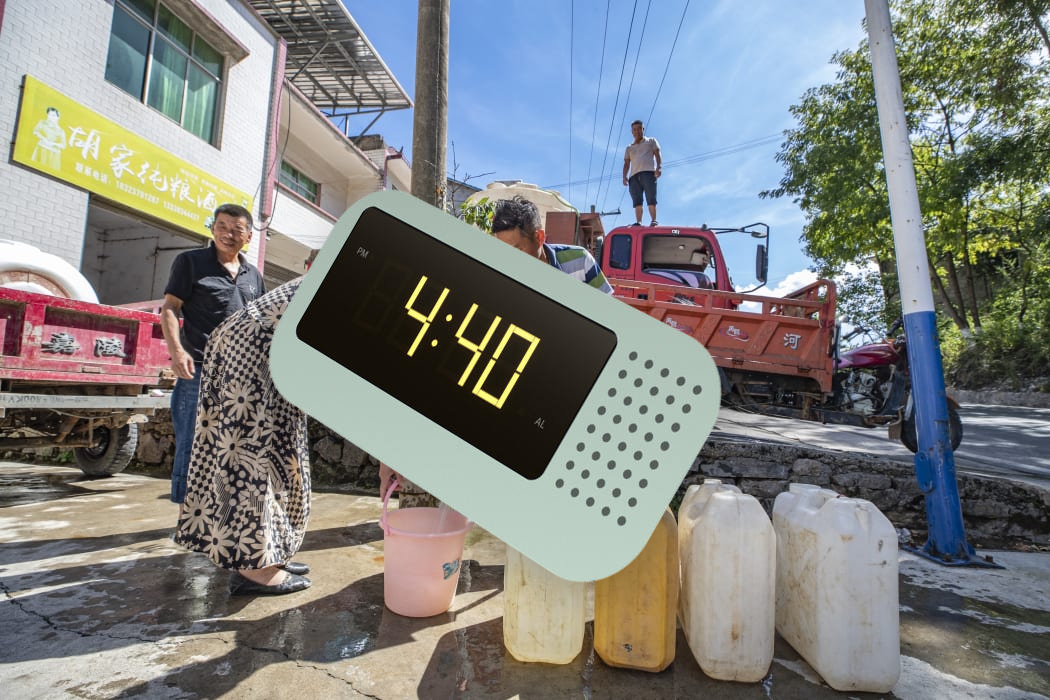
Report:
4:40
